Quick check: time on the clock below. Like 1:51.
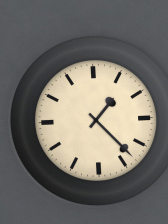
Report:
1:23
